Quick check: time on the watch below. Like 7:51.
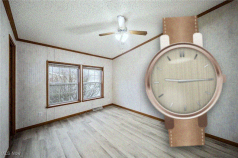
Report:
9:15
